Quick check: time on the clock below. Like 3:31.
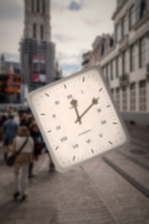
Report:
12:11
